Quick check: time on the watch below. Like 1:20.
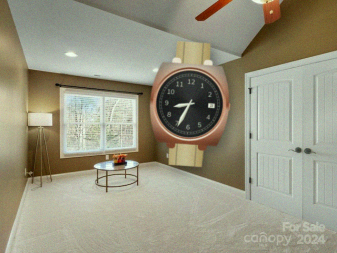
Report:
8:34
